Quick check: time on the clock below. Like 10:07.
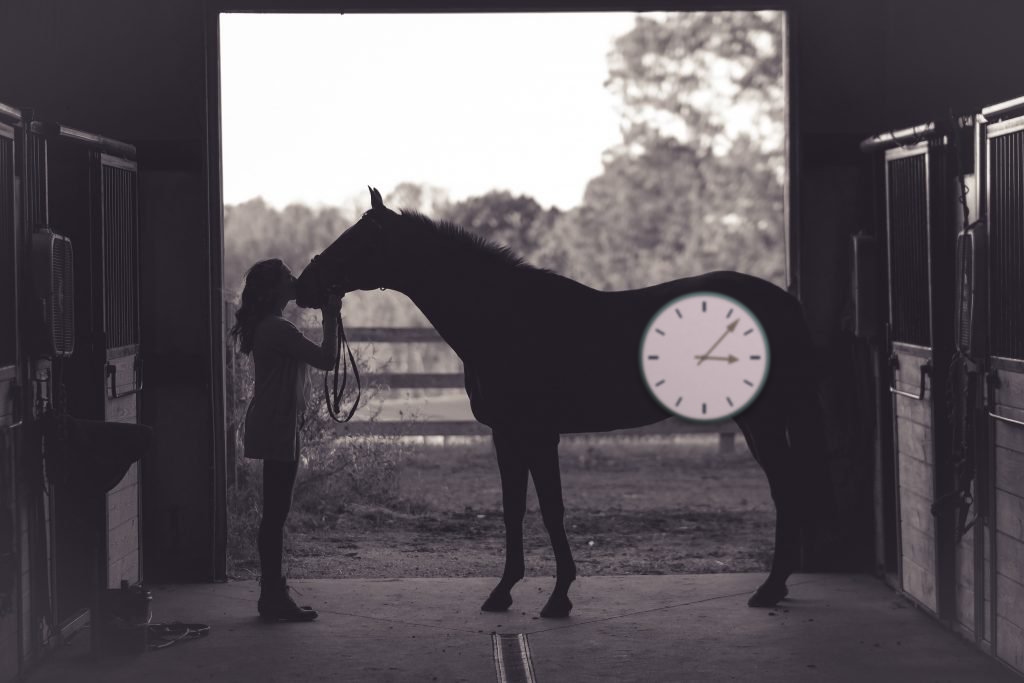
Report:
3:07
